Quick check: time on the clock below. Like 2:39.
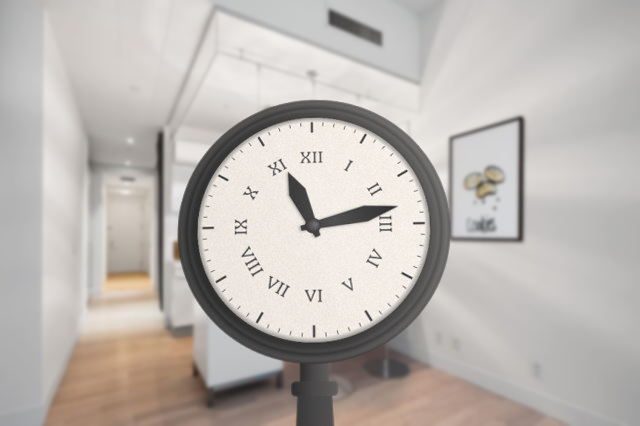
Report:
11:13
